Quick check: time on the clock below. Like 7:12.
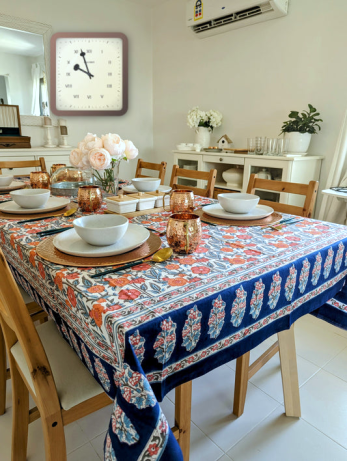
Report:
9:57
